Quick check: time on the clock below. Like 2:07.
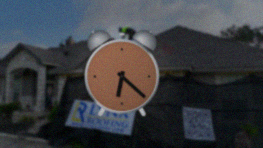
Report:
6:22
